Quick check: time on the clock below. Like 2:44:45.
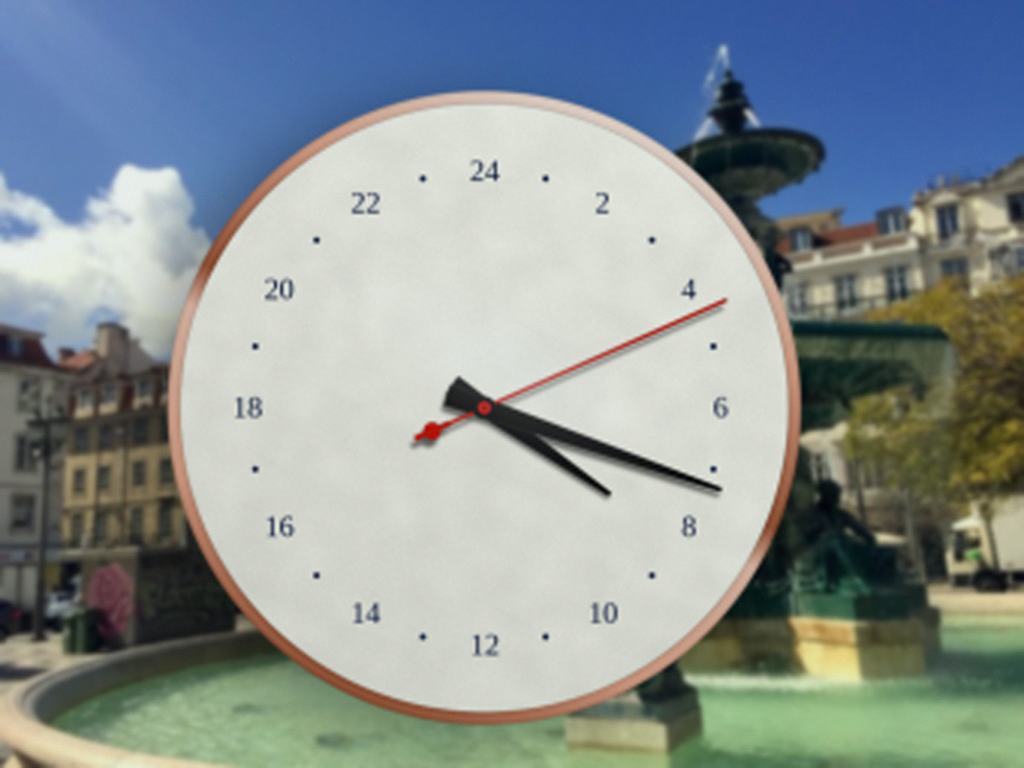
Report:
8:18:11
